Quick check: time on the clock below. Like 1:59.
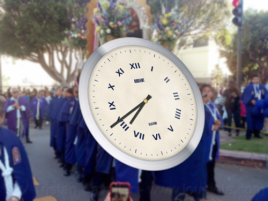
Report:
7:41
